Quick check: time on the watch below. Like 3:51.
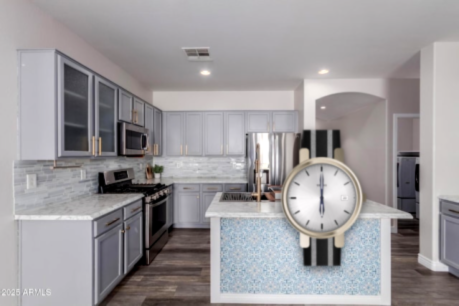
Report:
6:00
